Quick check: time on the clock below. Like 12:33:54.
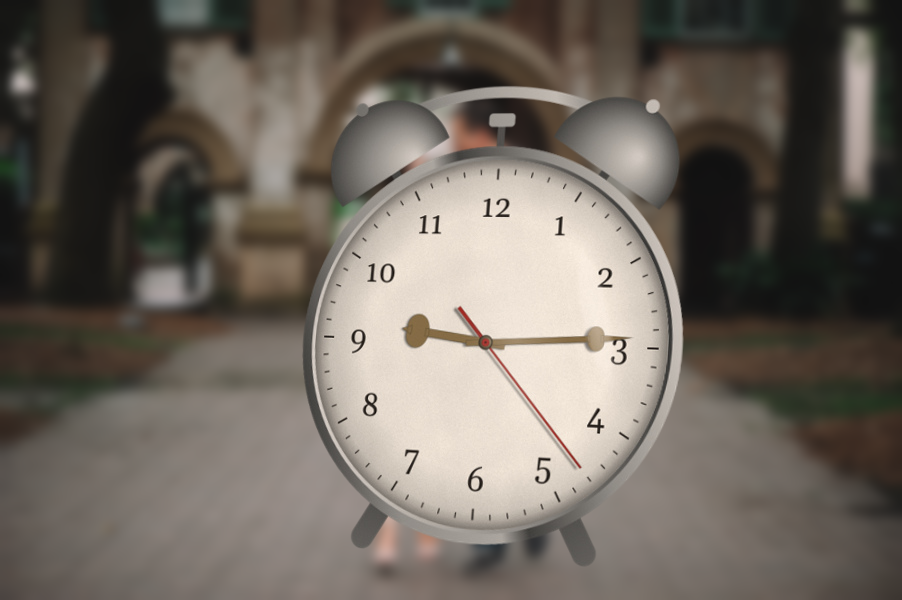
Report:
9:14:23
